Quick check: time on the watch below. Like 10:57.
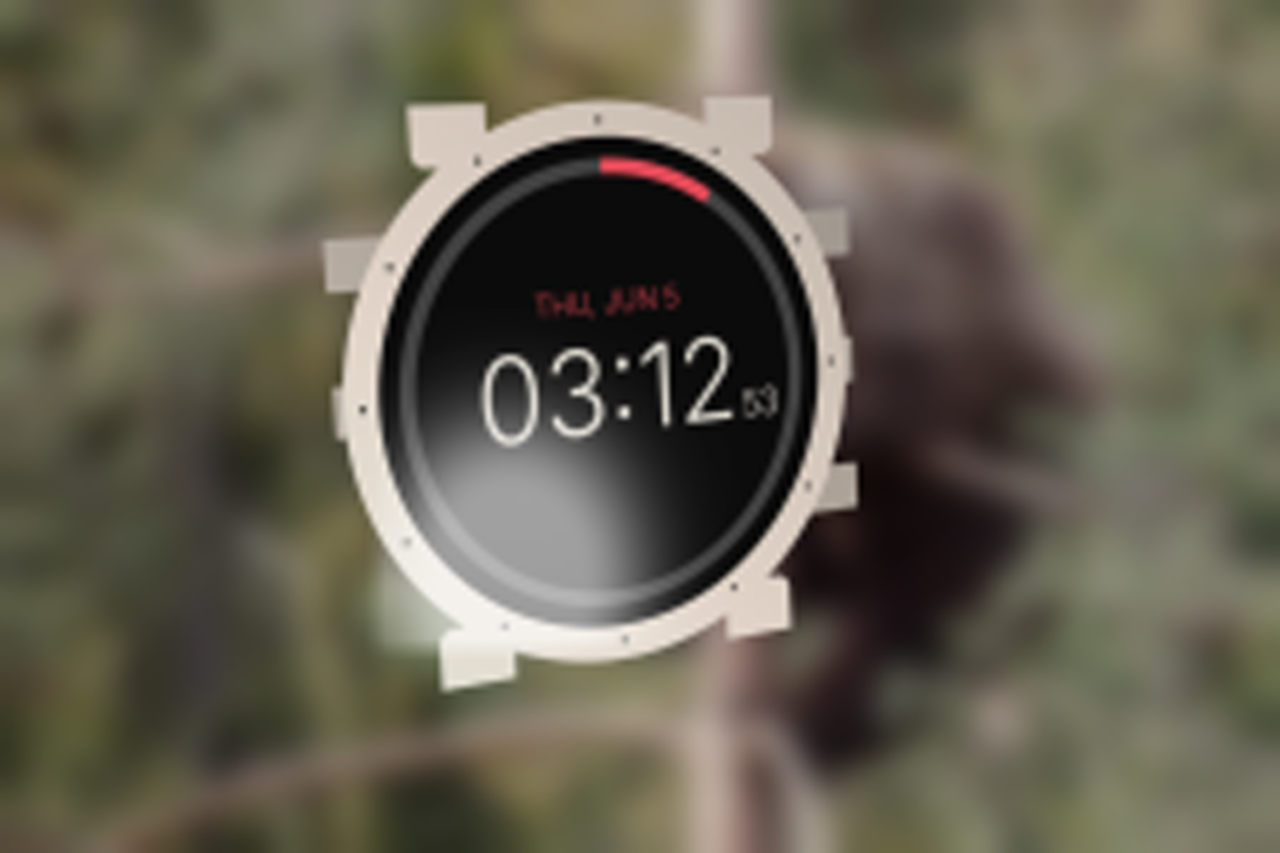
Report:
3:12
